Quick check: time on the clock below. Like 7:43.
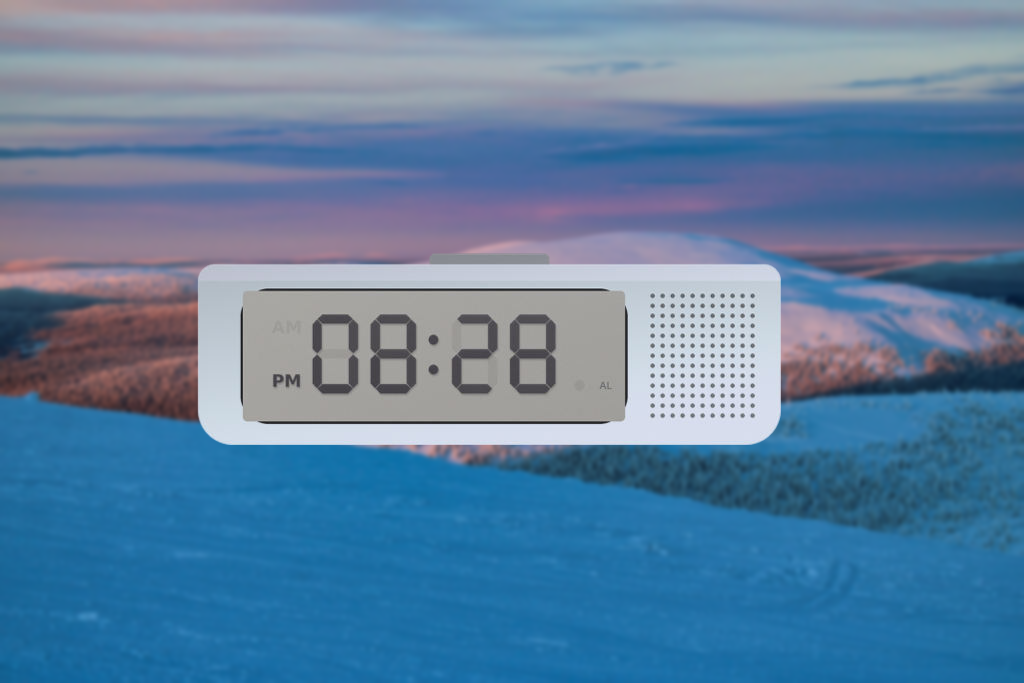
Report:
8:28
